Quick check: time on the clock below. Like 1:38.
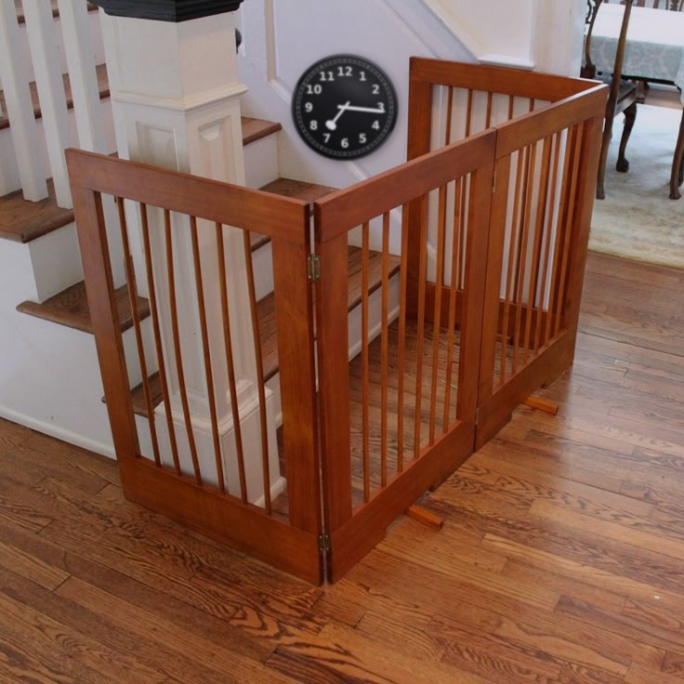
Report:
7:16
